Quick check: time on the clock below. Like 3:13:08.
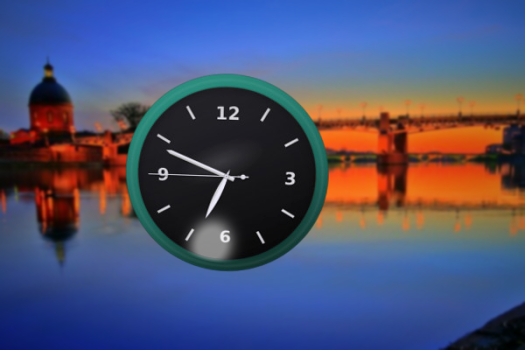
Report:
6:48:45
